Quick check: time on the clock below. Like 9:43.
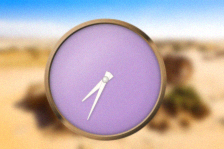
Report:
7:34
